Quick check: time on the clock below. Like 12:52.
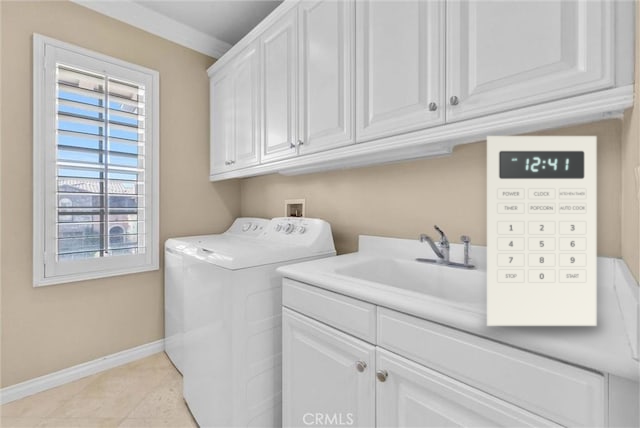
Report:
12:41
